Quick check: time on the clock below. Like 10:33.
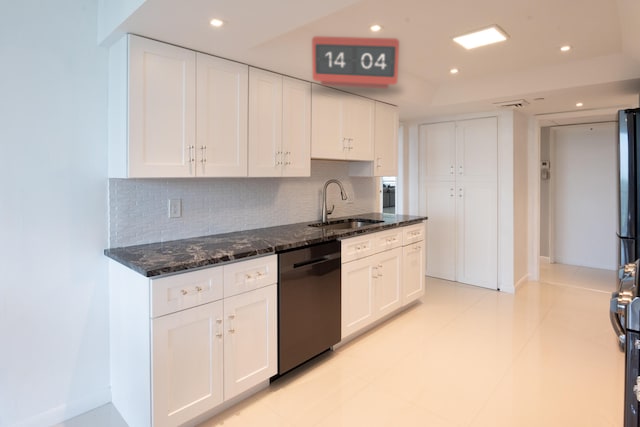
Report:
14:04
